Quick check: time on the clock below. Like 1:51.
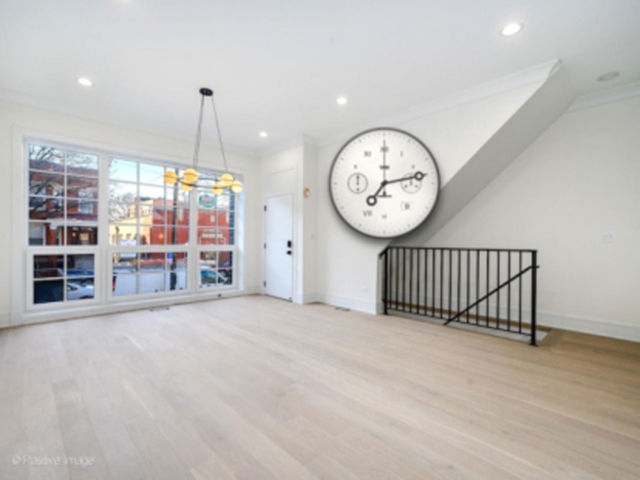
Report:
7:13
